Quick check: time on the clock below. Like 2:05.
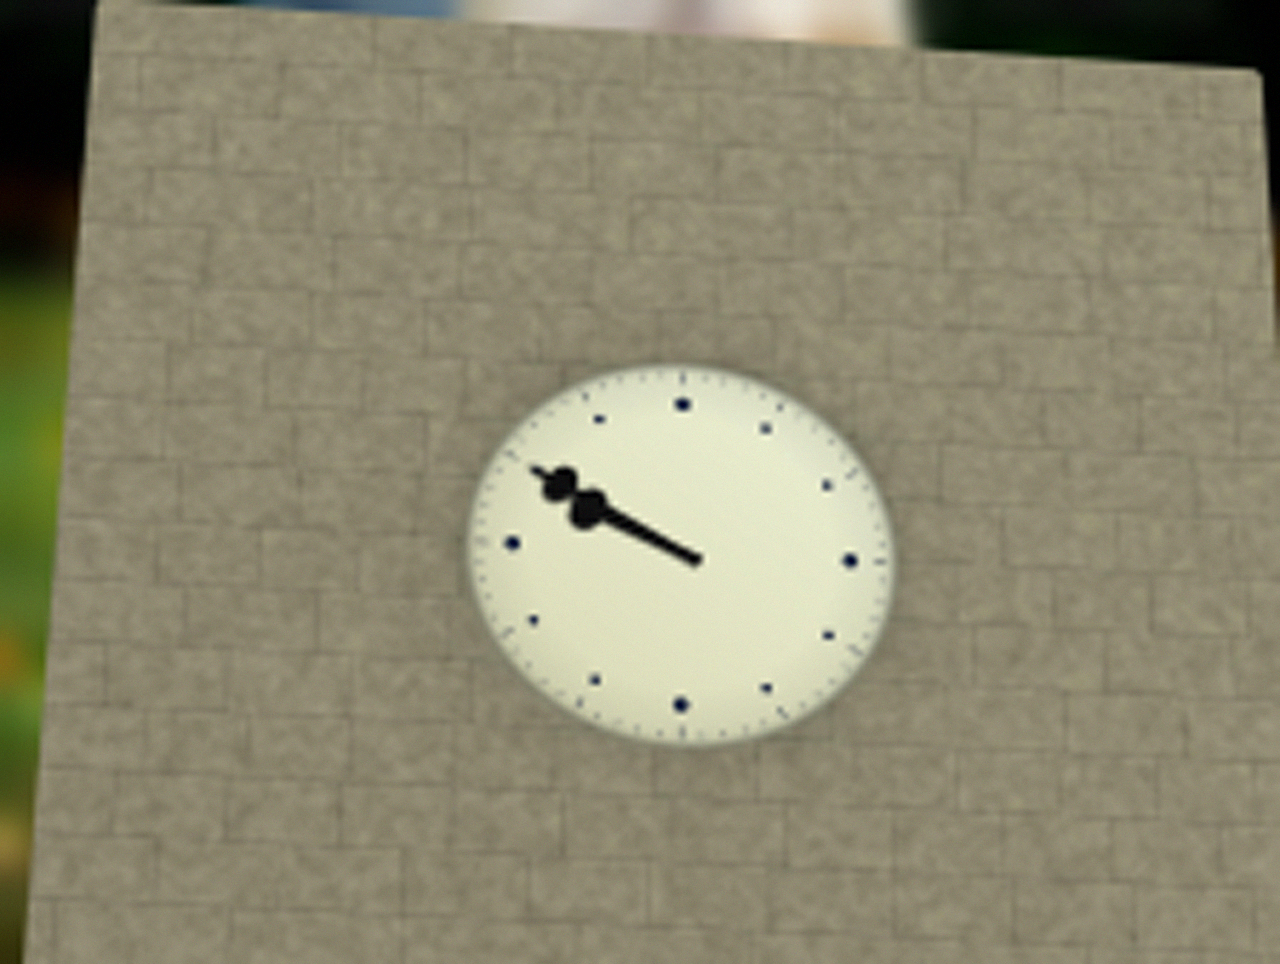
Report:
9:50
